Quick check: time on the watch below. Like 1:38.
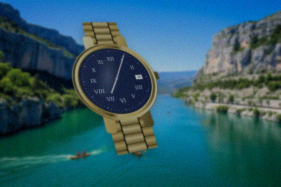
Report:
7:05
